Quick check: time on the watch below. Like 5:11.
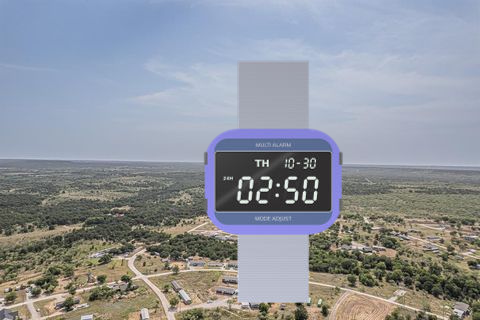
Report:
2:50
